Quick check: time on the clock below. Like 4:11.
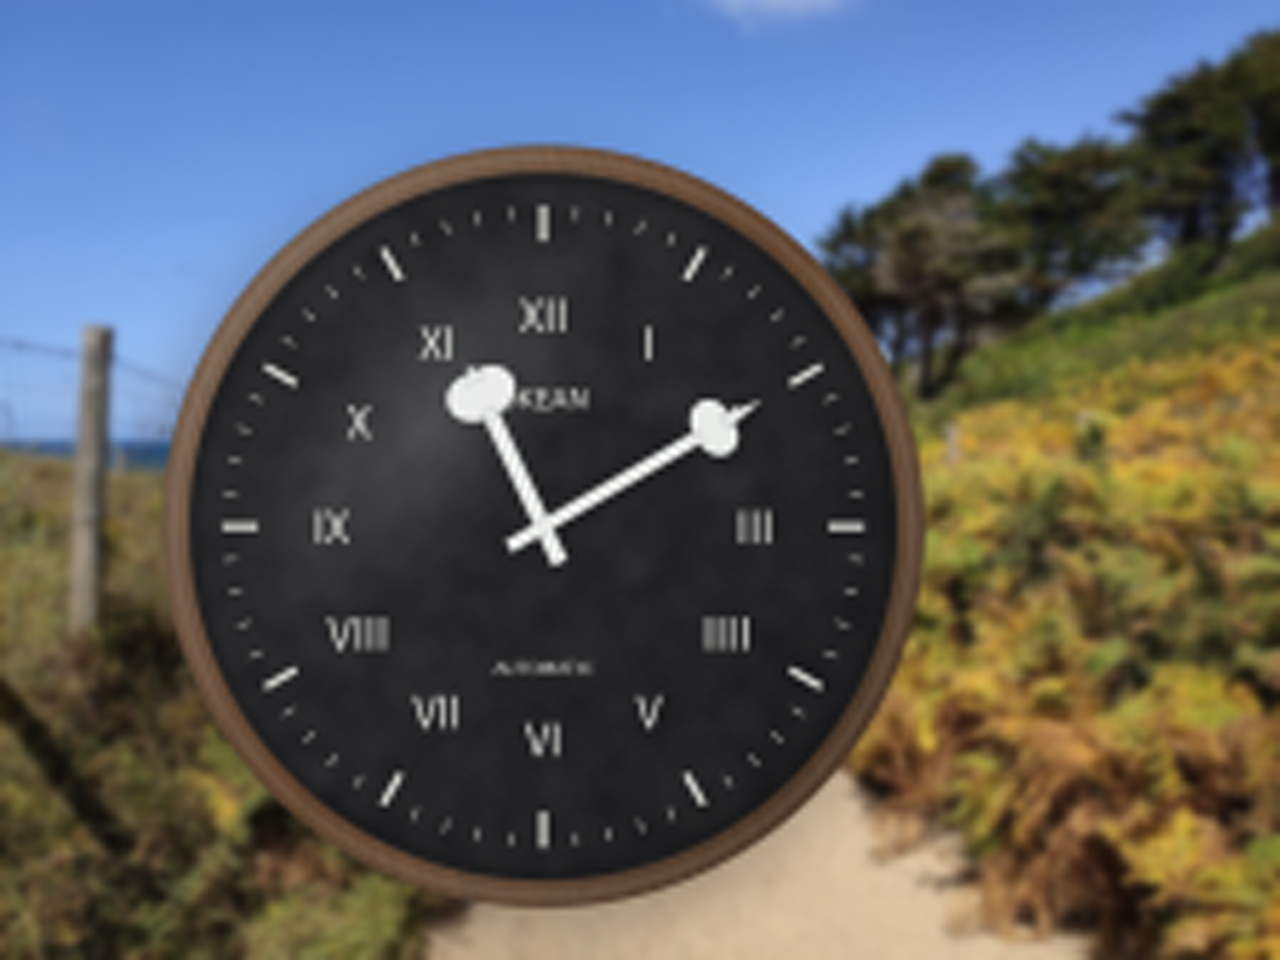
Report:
11:10
